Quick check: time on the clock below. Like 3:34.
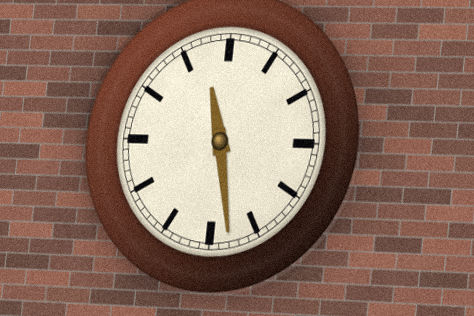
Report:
11:28
